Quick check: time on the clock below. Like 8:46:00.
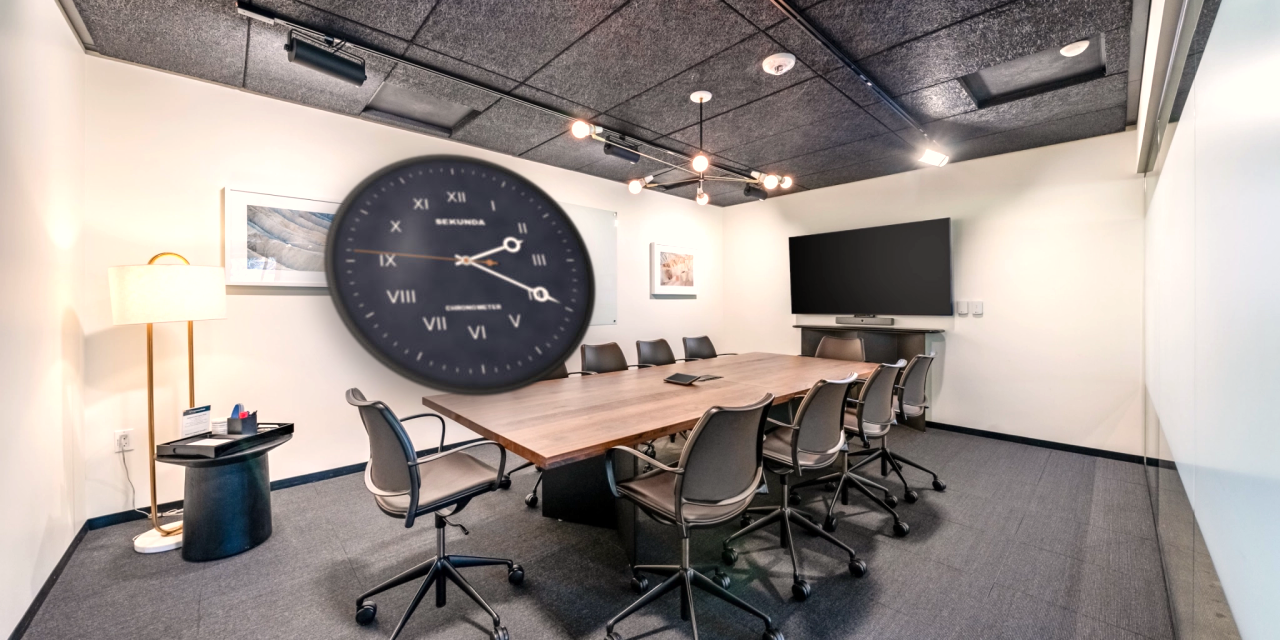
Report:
2:19:46
